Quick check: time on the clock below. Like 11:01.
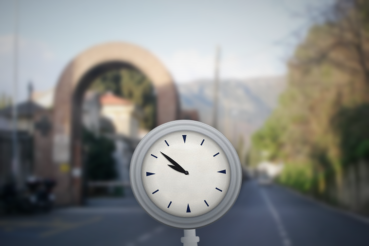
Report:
9:52
